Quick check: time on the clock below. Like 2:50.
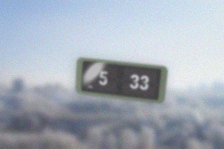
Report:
5:33
